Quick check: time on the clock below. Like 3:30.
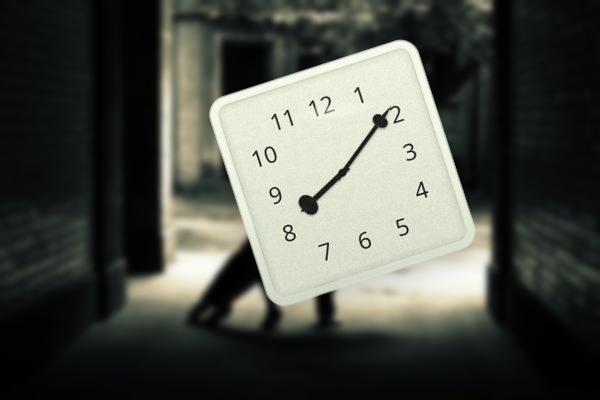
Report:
8:09
